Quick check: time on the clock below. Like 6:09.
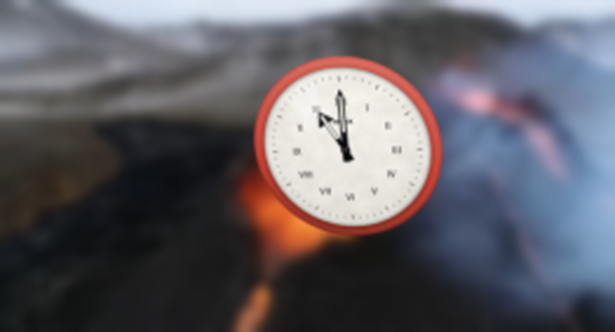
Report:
11:00
